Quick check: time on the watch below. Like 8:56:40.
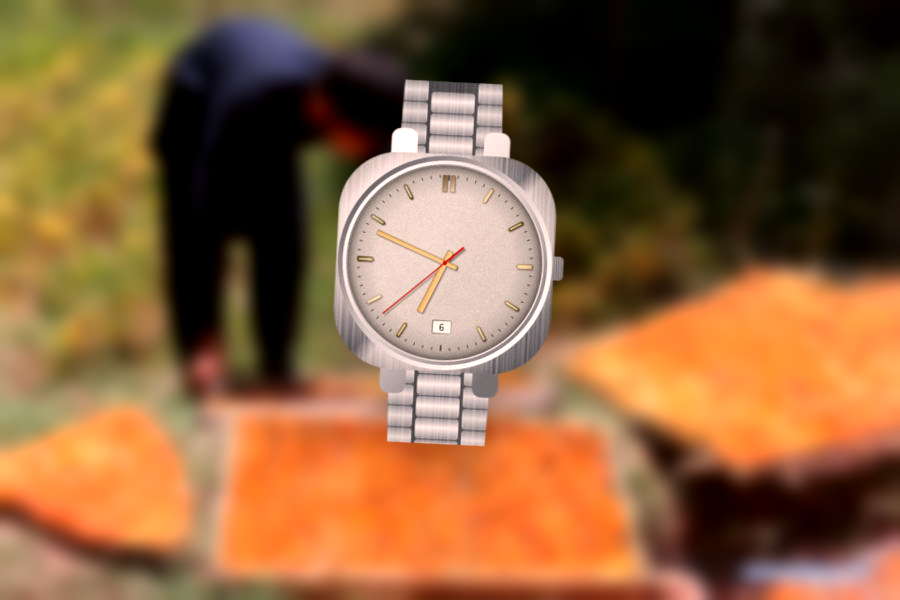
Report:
6:48:38
